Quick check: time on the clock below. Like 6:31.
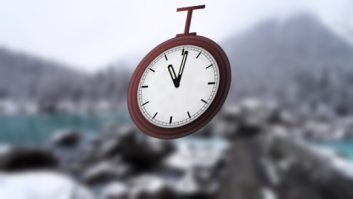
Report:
11:01
